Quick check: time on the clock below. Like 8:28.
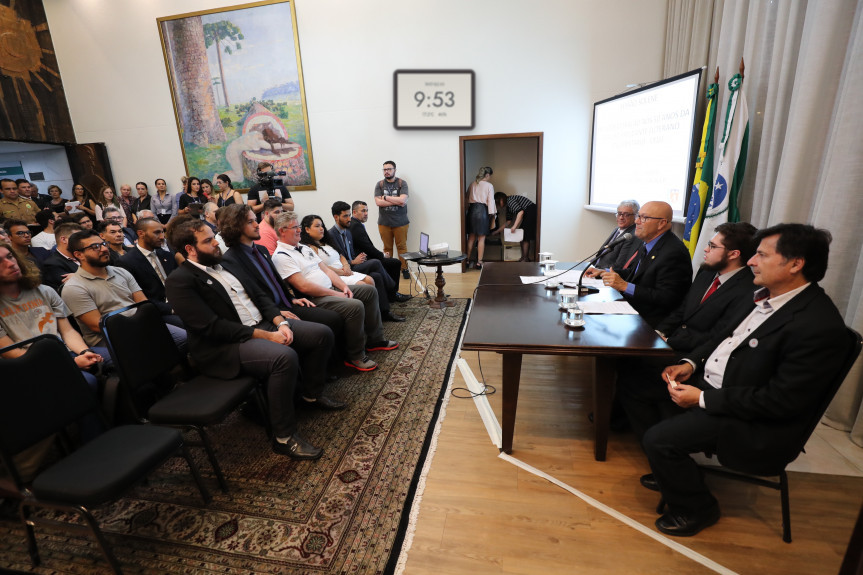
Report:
9:53
